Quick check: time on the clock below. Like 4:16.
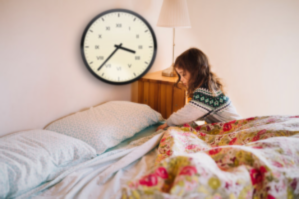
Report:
3:37
